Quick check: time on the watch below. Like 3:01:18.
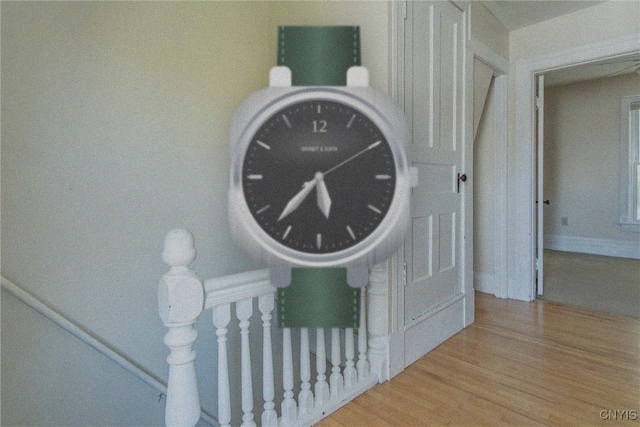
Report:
5:37:10
